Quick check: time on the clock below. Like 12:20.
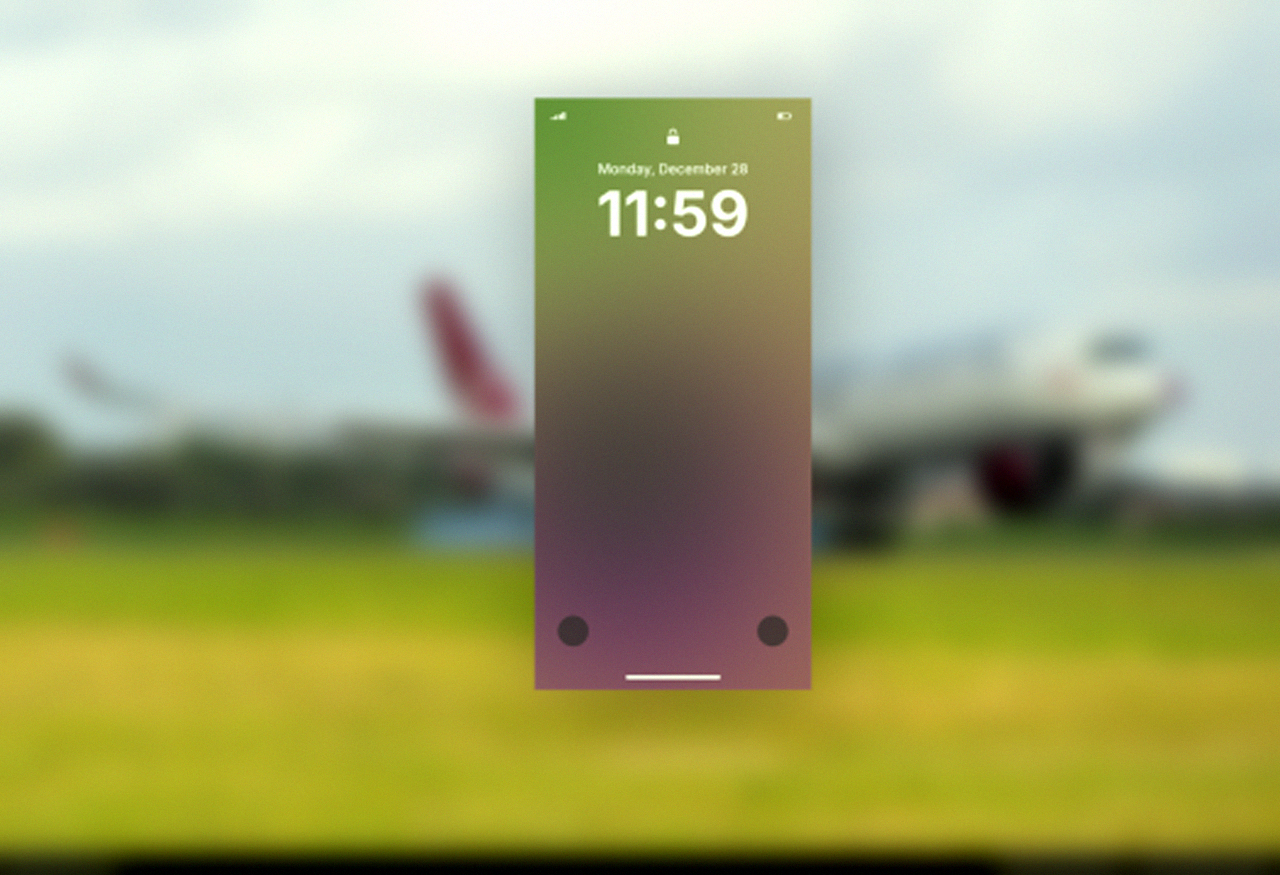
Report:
11:59
